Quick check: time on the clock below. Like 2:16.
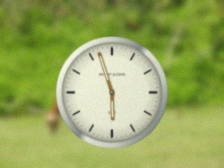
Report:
5:57
